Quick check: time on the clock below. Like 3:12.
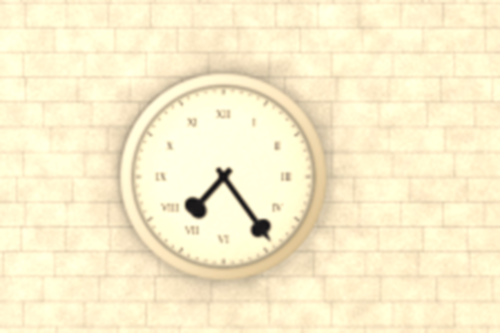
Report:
7:24
